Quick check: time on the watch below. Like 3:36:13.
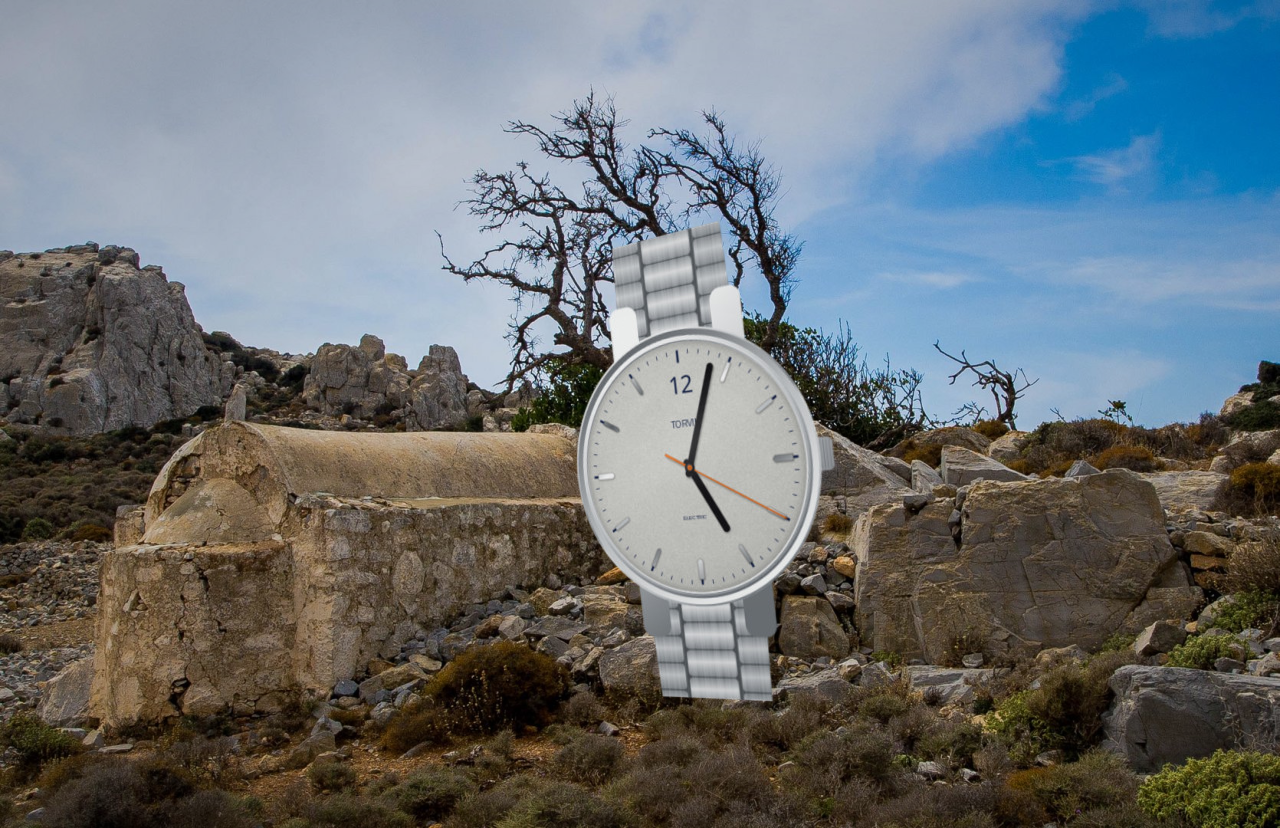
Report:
5:03:20
